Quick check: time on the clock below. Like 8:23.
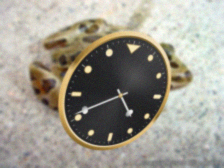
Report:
4:41
